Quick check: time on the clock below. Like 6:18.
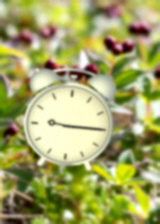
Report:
9:15
